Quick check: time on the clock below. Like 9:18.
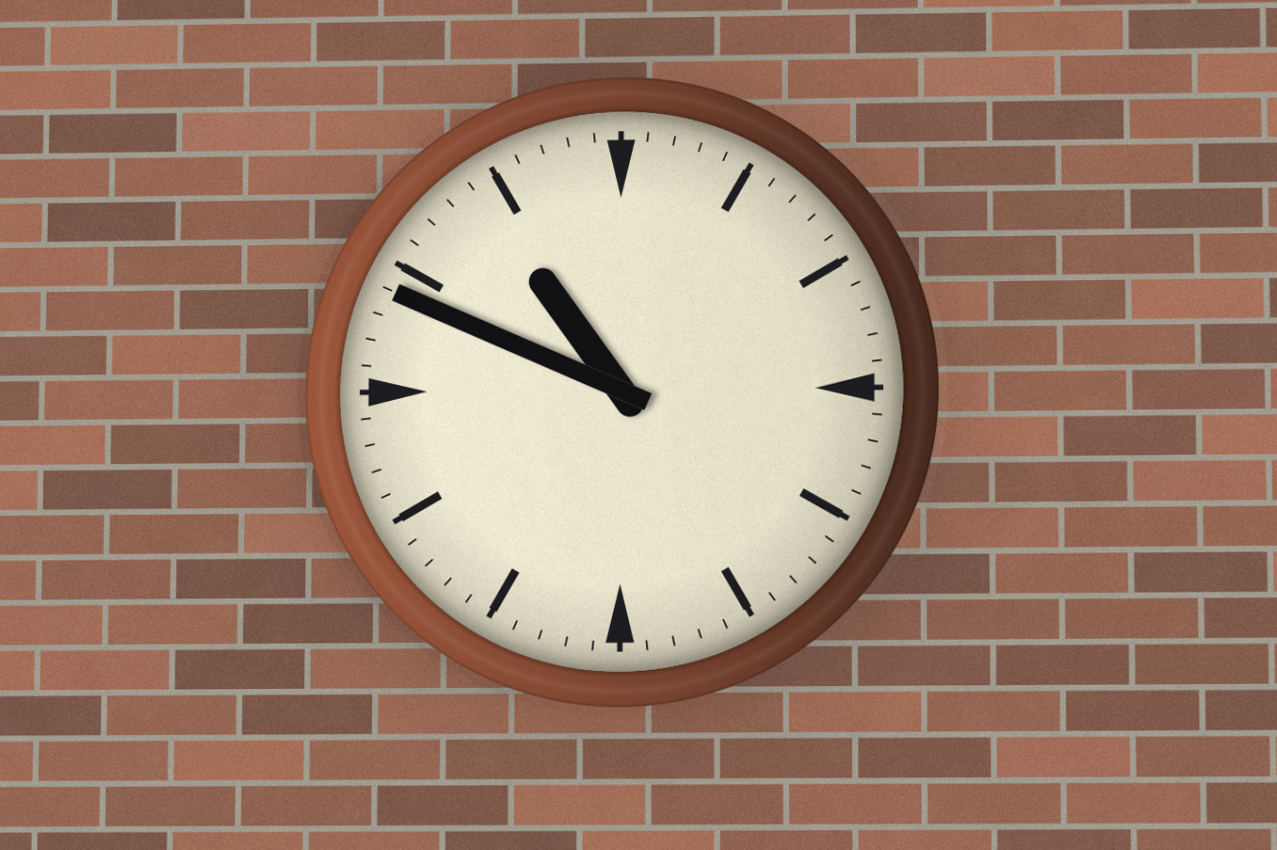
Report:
10:49
